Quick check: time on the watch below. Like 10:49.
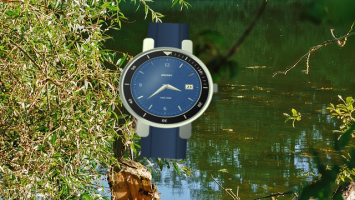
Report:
3:38
